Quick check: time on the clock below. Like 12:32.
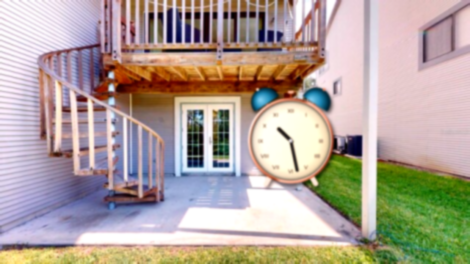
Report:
10:28
